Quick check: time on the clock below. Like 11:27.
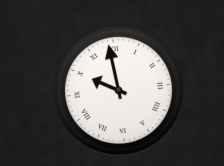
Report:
9:59
